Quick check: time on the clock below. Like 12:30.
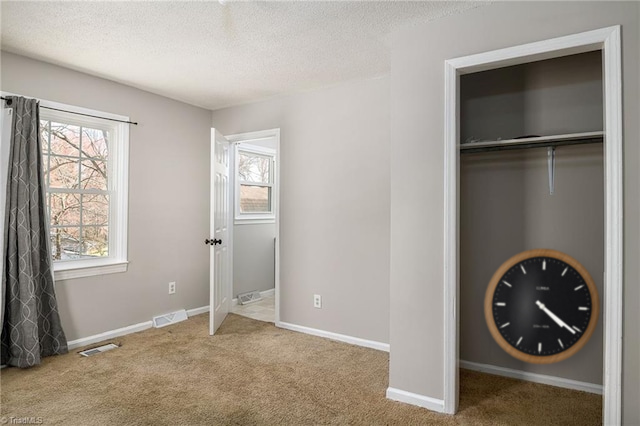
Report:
4:21
